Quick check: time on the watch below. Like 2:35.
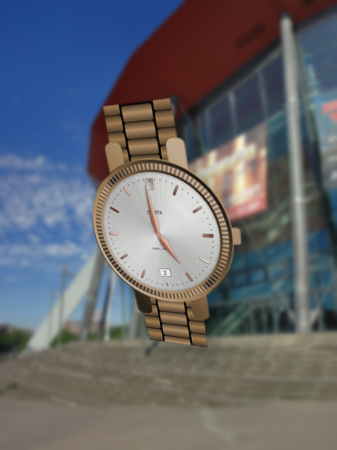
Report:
4:59
